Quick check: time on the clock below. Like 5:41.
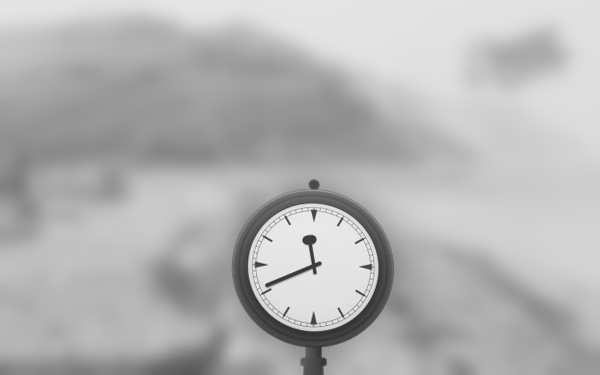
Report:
11:41
